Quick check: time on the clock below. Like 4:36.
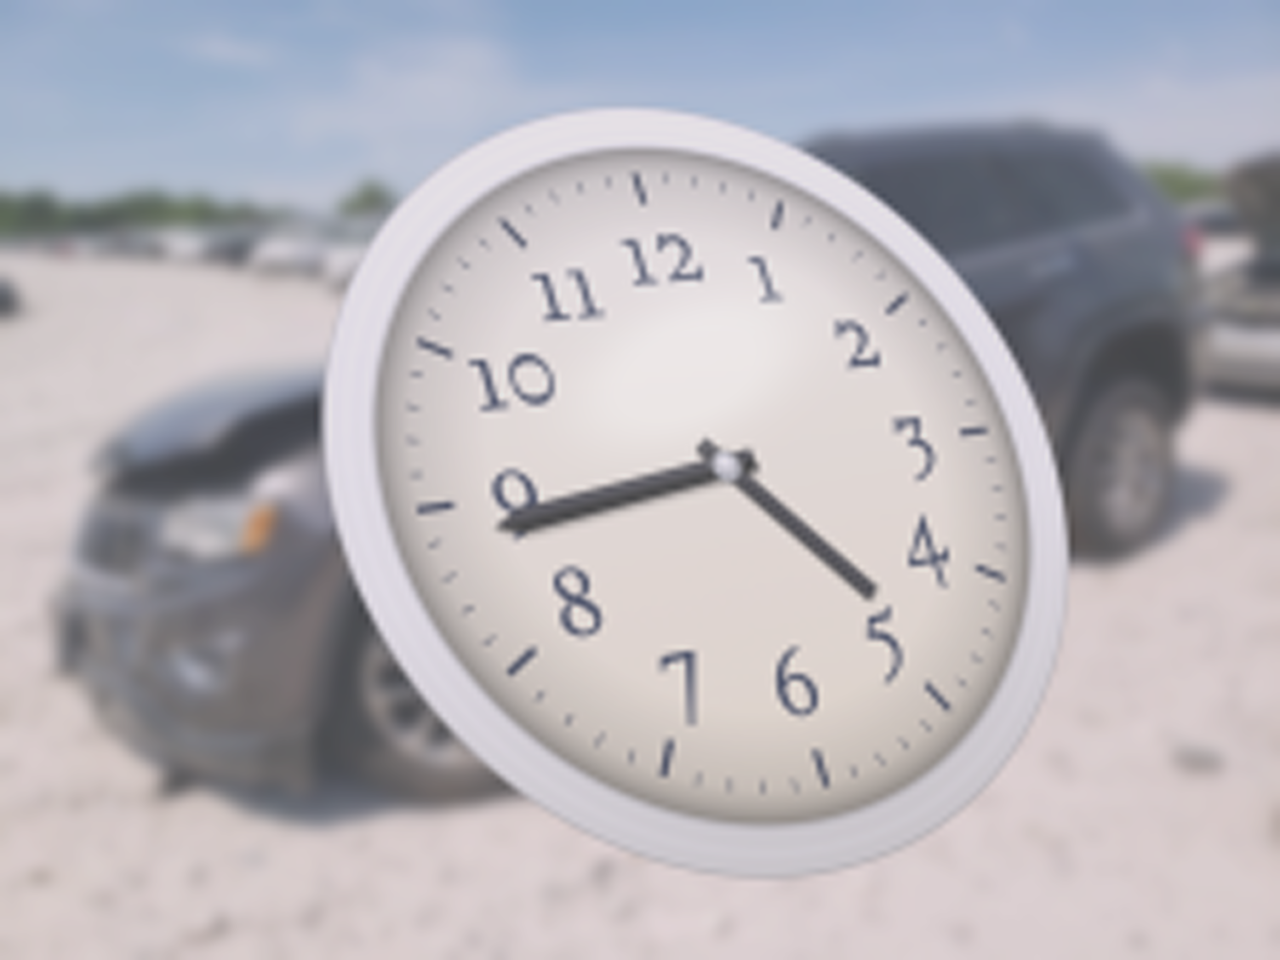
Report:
4:44
